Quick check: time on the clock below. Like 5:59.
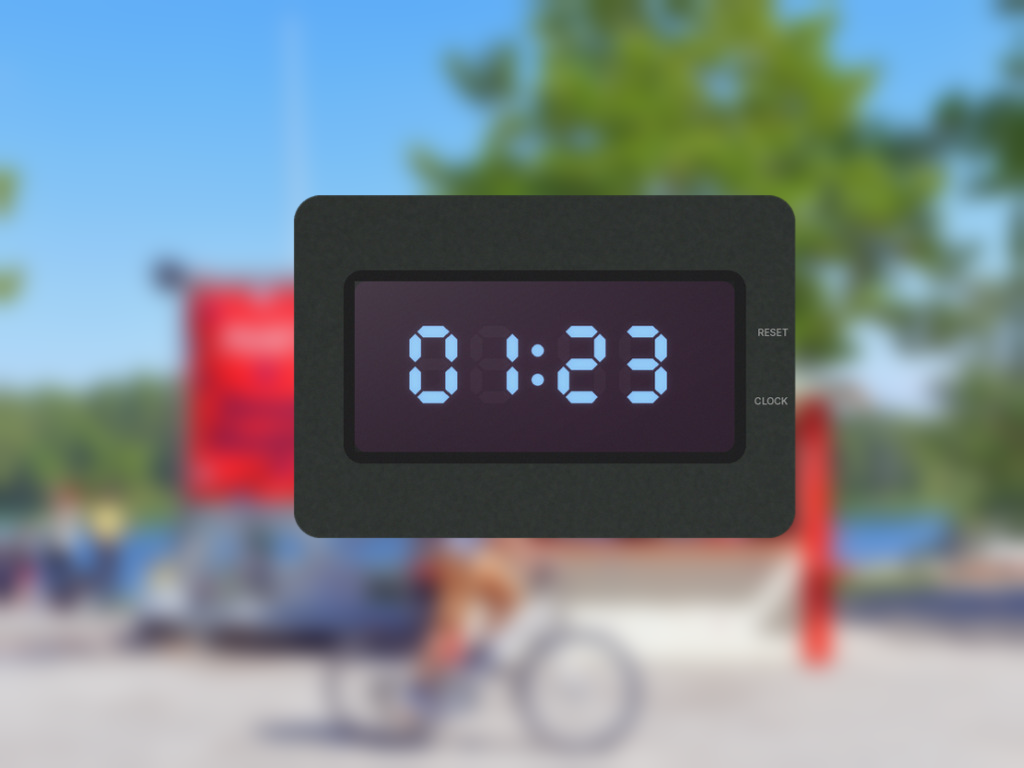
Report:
1:23
